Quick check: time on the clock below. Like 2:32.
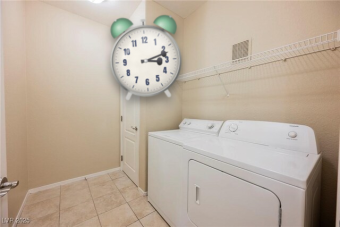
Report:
3:12
